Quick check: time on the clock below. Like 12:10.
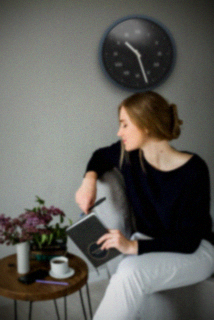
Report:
10:27
